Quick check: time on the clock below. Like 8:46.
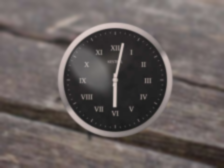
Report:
6:02
